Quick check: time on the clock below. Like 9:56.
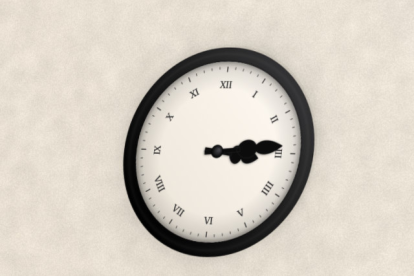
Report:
3:14
